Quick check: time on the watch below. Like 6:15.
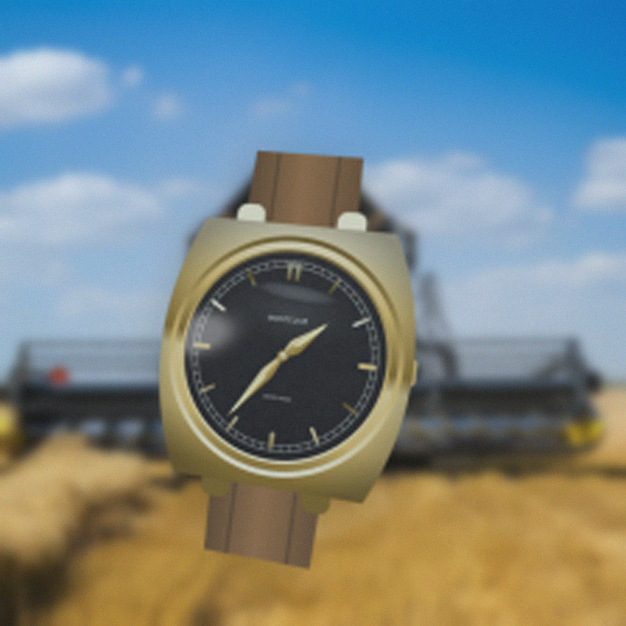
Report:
1:36
